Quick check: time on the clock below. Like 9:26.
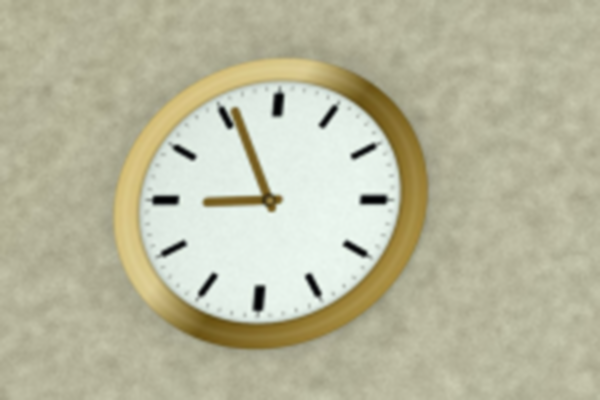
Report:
8:56
